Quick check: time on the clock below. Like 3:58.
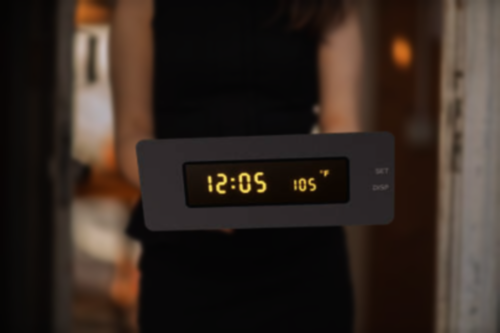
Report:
12:05
